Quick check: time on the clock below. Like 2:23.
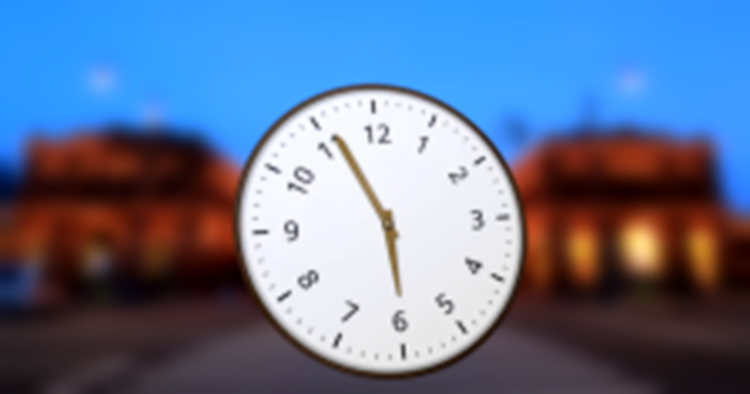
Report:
5:56
